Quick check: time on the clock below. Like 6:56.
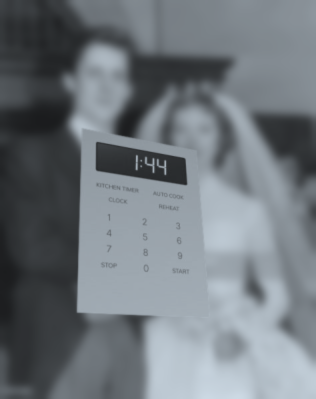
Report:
1:44
